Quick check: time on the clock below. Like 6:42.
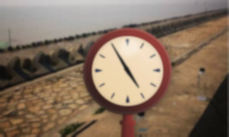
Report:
4:55
